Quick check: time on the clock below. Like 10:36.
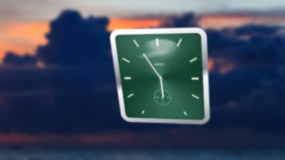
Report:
5:55
